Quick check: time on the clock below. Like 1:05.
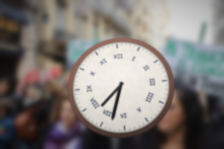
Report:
7:33
